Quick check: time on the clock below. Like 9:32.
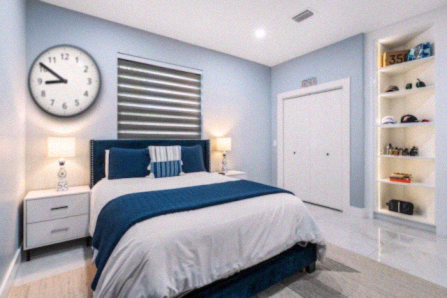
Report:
8:51
